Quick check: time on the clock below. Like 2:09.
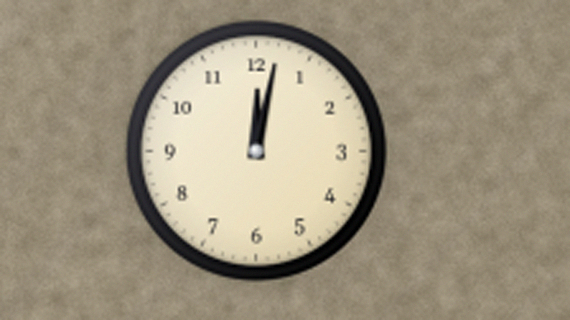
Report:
12:02
